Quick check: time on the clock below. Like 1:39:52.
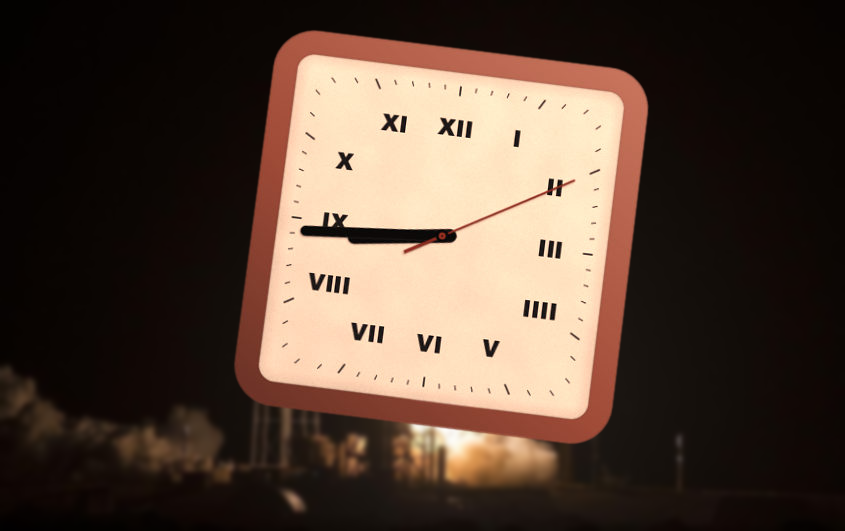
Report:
8:44:10
